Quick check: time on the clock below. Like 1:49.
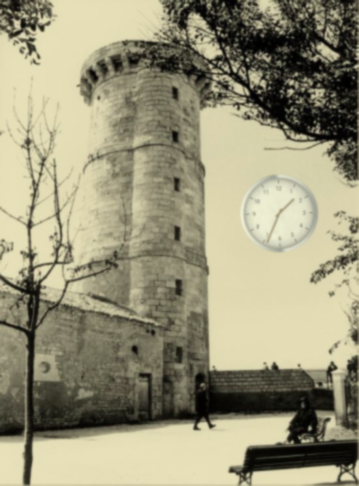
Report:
1:34
